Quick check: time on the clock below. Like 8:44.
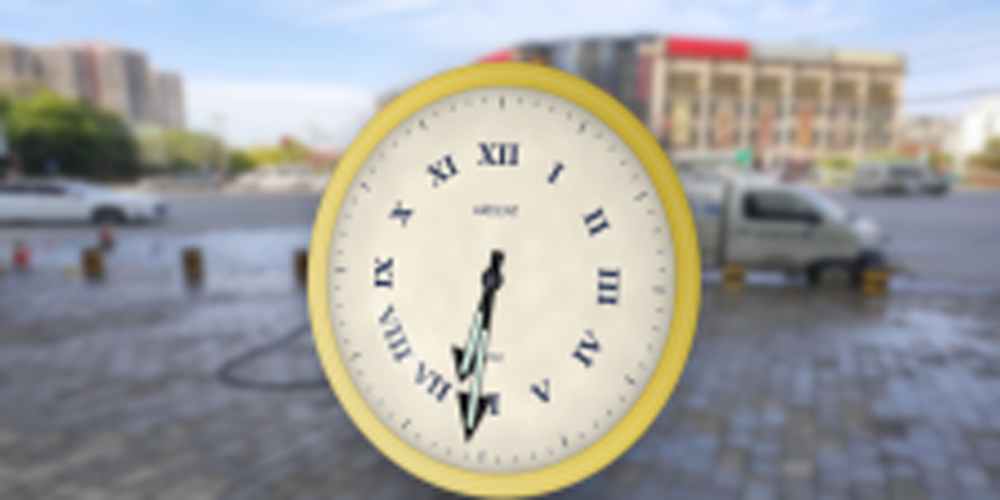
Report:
6:31
